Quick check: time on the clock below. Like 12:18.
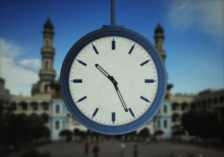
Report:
10:26
